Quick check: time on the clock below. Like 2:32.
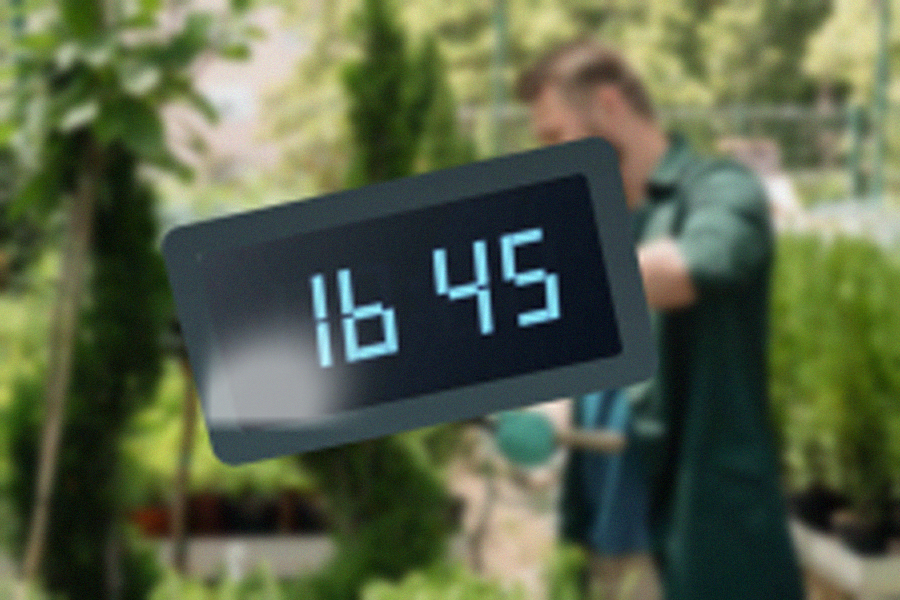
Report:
16:45
